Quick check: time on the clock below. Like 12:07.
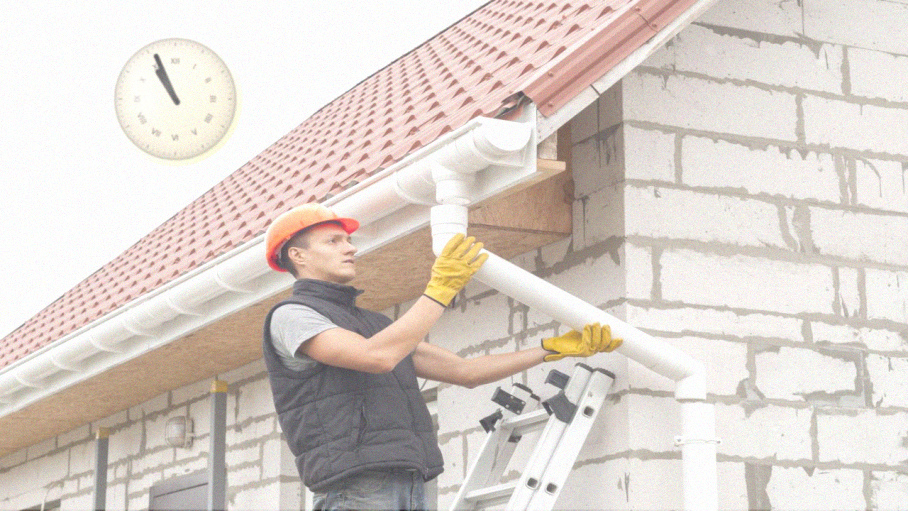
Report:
10:56
